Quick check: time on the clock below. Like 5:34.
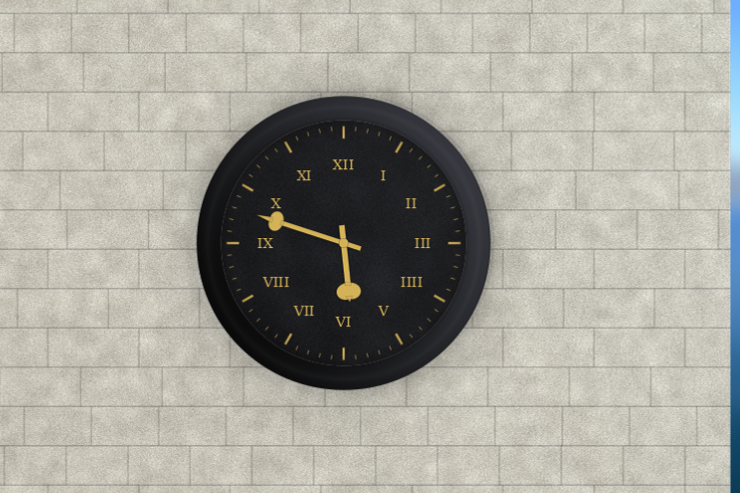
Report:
5:48
